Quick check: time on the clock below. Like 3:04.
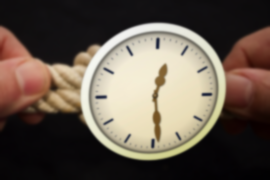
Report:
12:29
